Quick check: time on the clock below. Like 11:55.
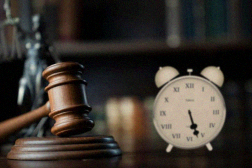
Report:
5:27
